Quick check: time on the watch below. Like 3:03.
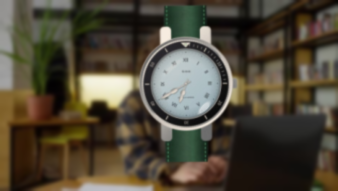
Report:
6:40
